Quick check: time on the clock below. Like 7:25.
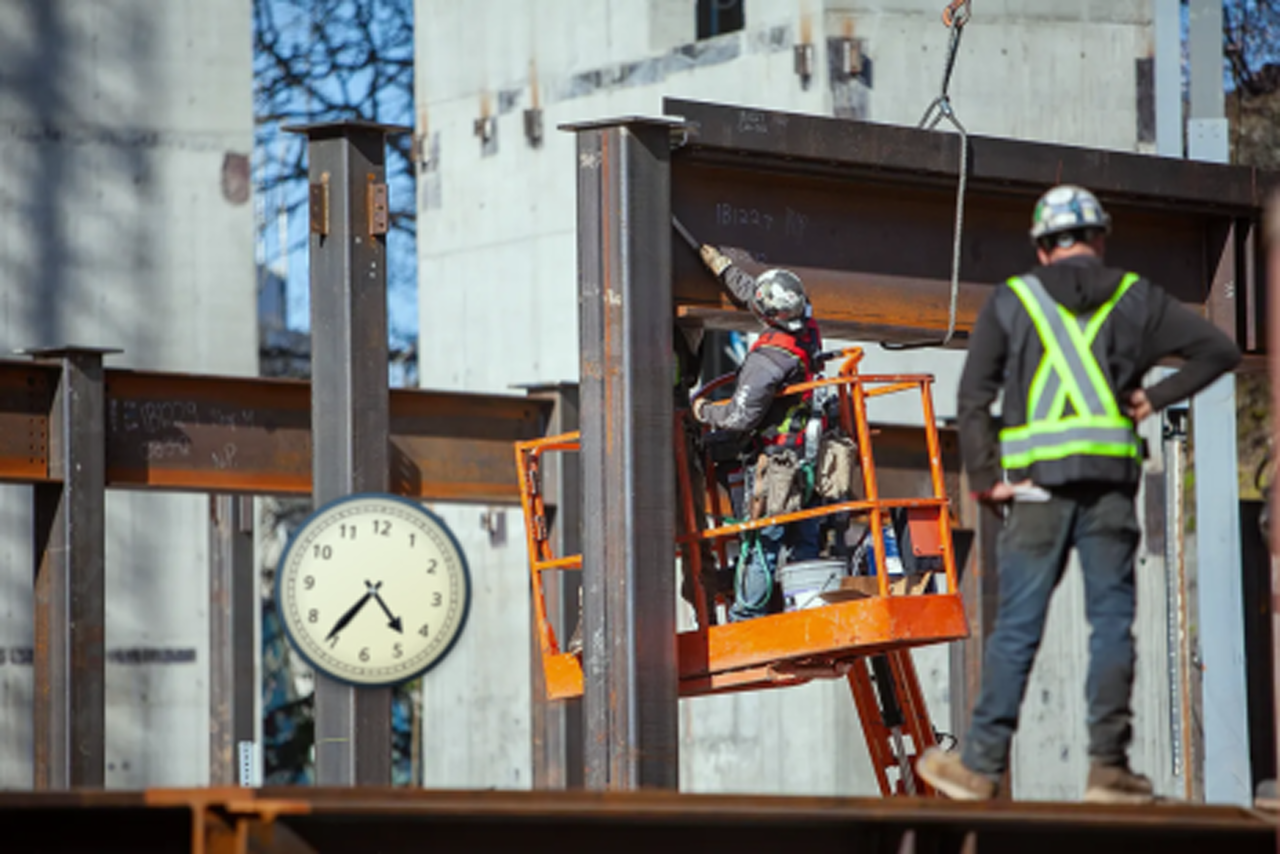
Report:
4:36
